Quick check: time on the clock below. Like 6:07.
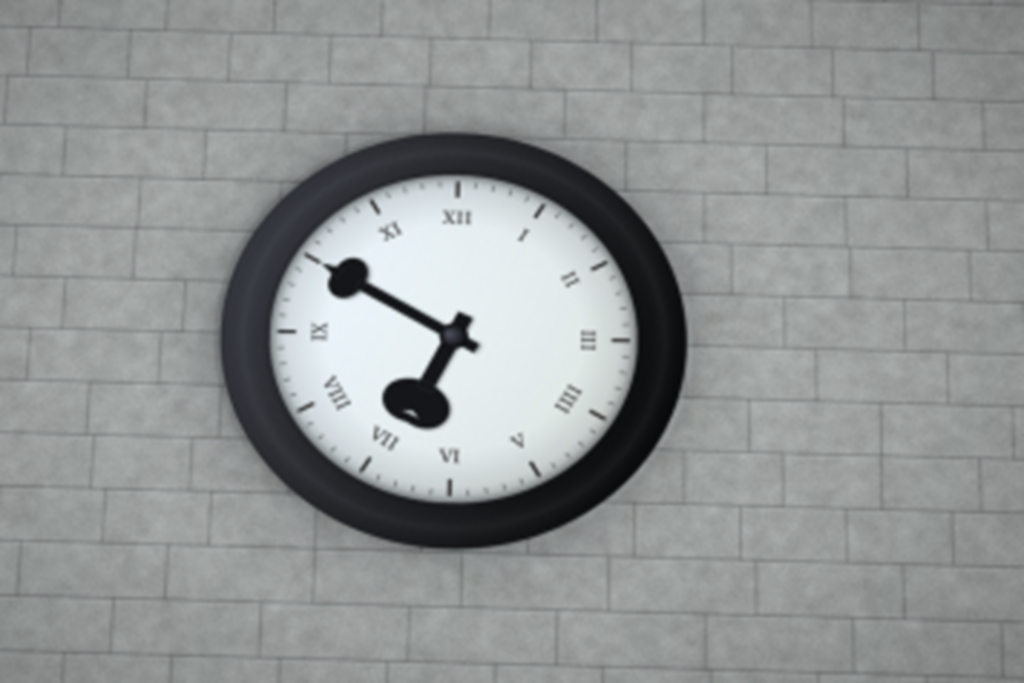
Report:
6:50
